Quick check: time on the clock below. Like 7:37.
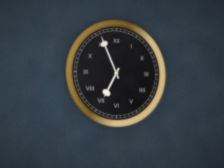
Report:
6:56
